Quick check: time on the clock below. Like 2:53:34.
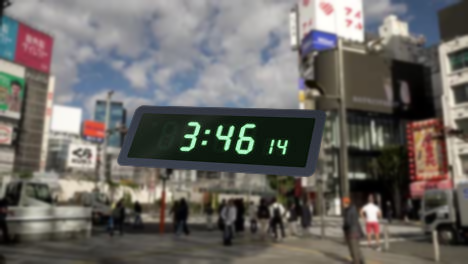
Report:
3:46:14
